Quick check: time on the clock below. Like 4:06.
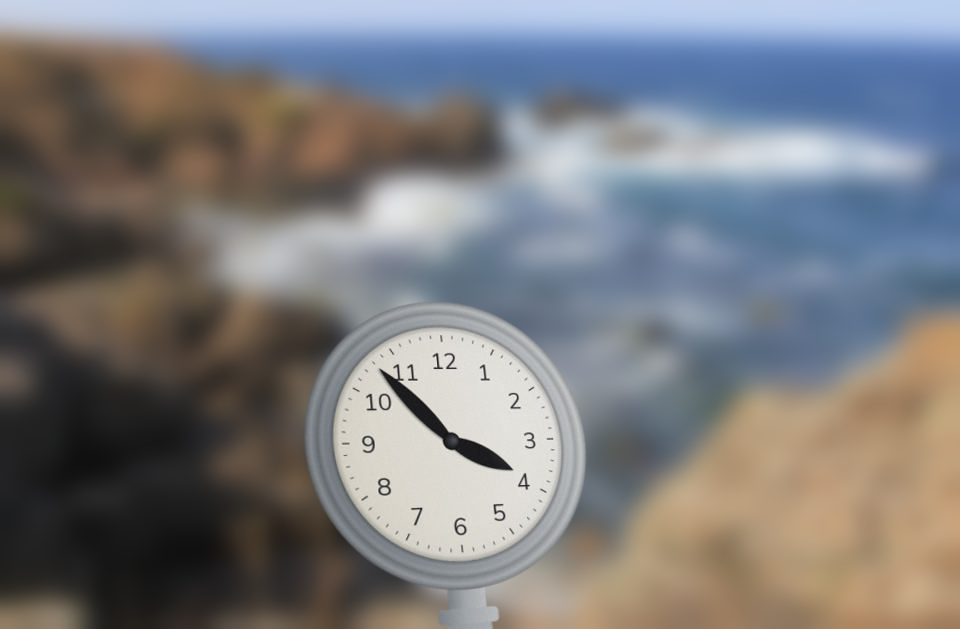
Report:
3:53
